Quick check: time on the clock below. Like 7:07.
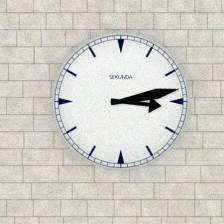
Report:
3:13
